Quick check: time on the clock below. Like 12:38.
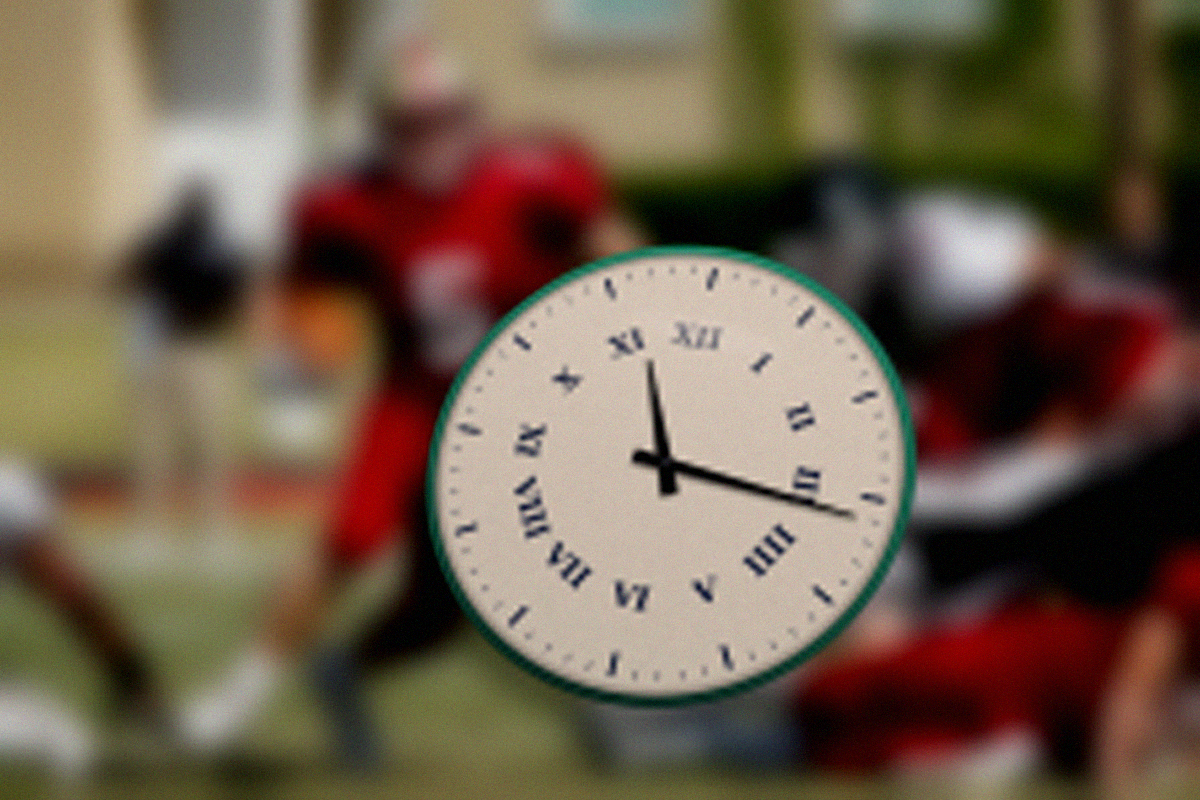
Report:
11:16
